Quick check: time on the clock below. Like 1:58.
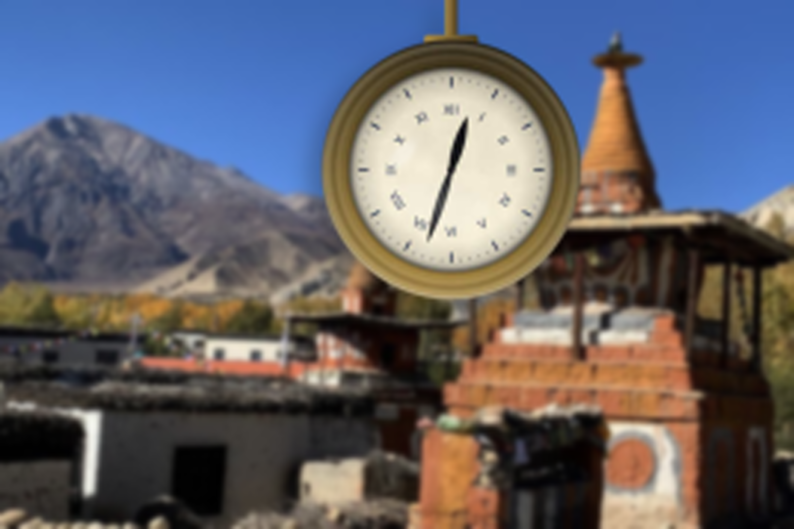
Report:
12:33
